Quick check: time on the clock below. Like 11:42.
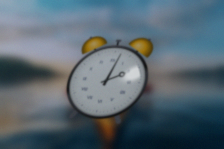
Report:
2:02
